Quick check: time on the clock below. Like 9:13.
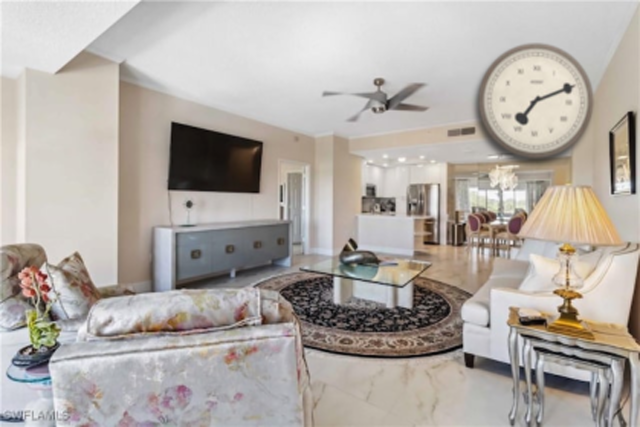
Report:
7:11
